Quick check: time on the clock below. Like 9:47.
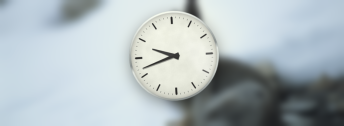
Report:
9:42
